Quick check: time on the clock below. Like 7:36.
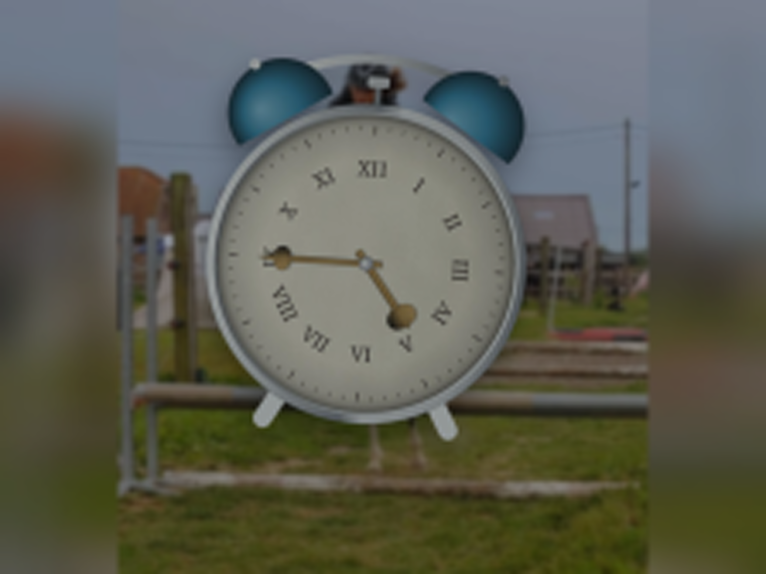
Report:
4:45
